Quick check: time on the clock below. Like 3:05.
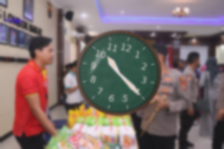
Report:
10:20
